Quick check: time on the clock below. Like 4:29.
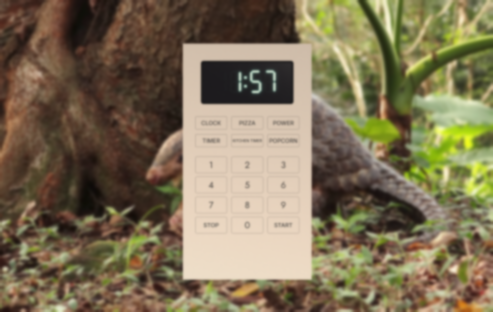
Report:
1:57
